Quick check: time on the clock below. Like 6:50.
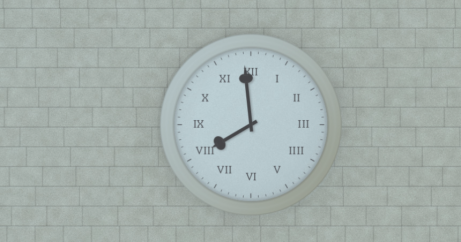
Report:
7:59
